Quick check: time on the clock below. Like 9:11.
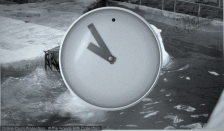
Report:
9:54
